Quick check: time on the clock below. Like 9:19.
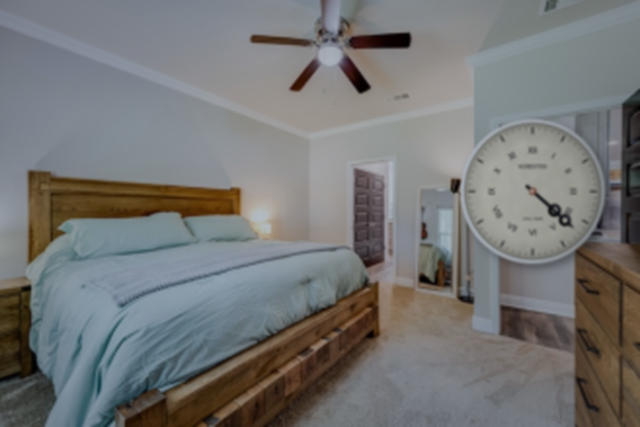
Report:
4:22
